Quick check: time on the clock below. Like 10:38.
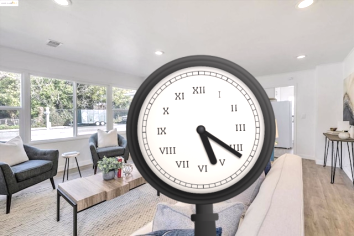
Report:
5:21
